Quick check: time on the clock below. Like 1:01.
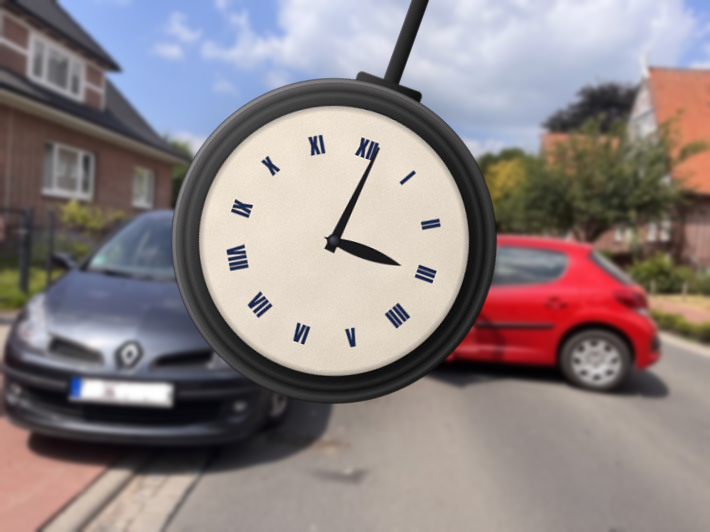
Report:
3:01
